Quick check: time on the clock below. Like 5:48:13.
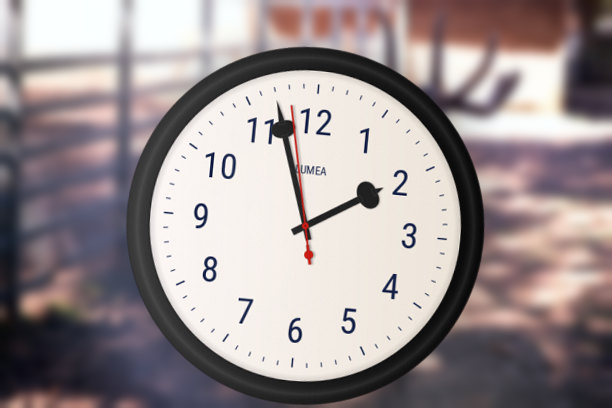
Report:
1:56:58
